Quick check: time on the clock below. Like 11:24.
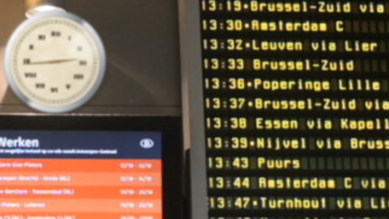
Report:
2:44
